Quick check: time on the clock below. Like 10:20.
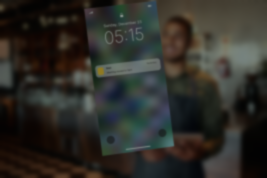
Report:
5:15
